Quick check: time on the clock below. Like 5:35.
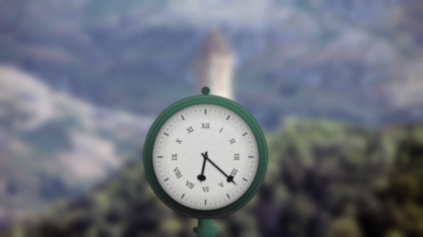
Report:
6:22
